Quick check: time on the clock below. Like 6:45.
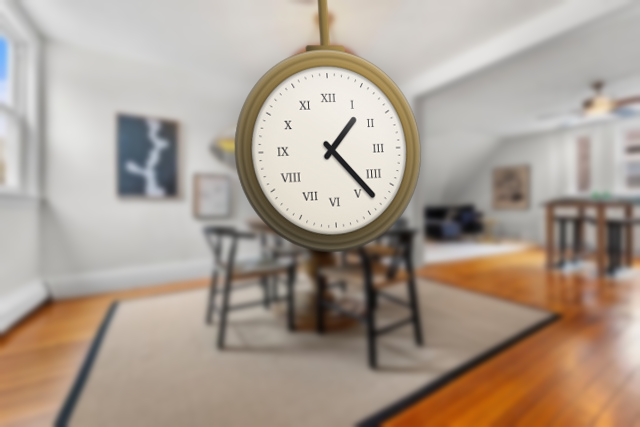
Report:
1:23
